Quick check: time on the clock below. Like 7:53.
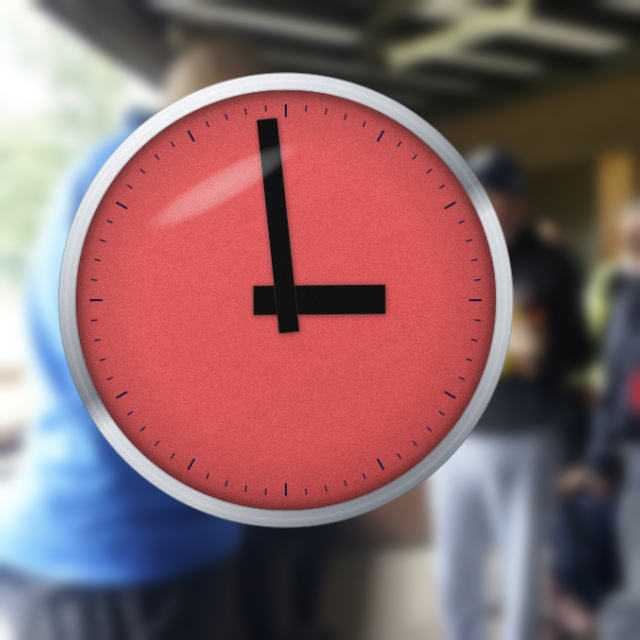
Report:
2:59
